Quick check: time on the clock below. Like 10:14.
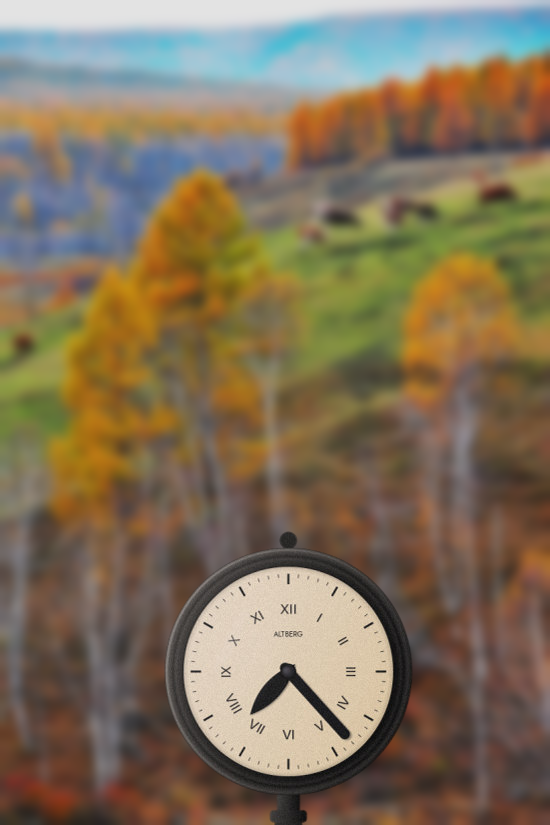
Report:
7:23
